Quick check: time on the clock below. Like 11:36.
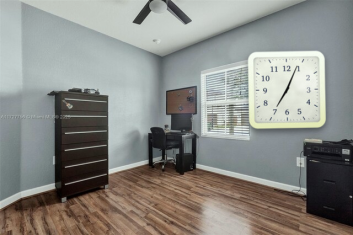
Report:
7:04
